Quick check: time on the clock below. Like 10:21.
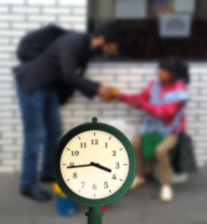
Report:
3:44
